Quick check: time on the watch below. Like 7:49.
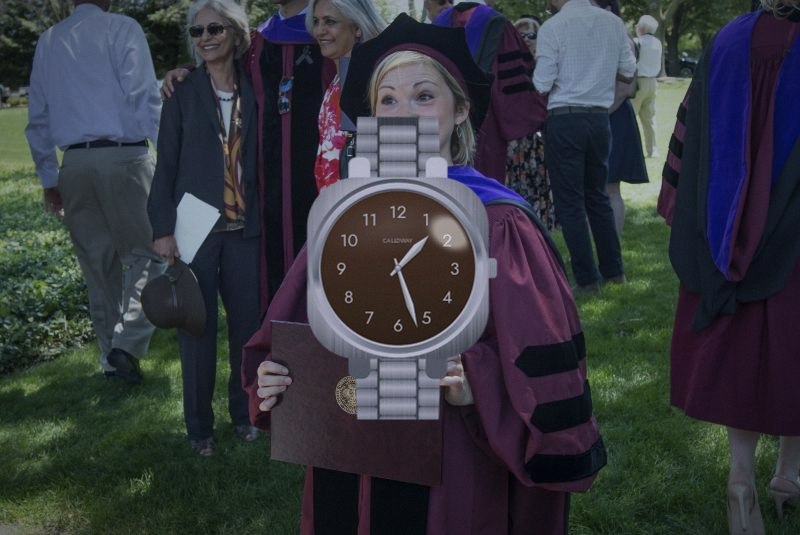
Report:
1:27
